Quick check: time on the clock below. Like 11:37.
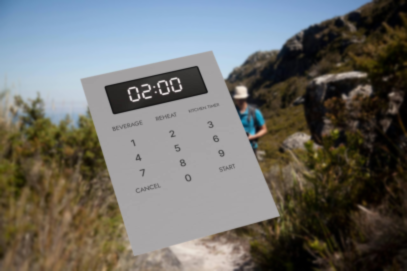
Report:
2:00
